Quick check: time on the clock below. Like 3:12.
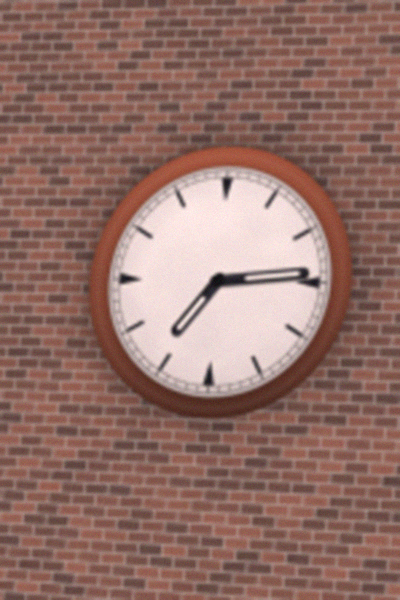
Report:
7:14
